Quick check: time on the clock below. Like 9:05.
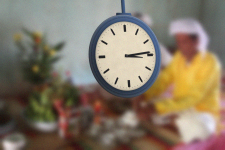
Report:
3:14
